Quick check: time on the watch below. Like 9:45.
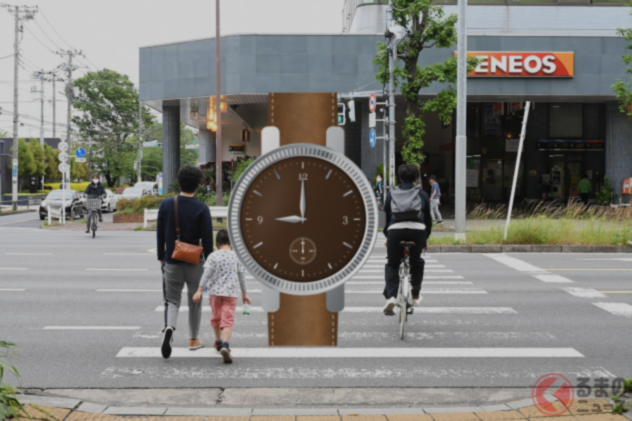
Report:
9:00
